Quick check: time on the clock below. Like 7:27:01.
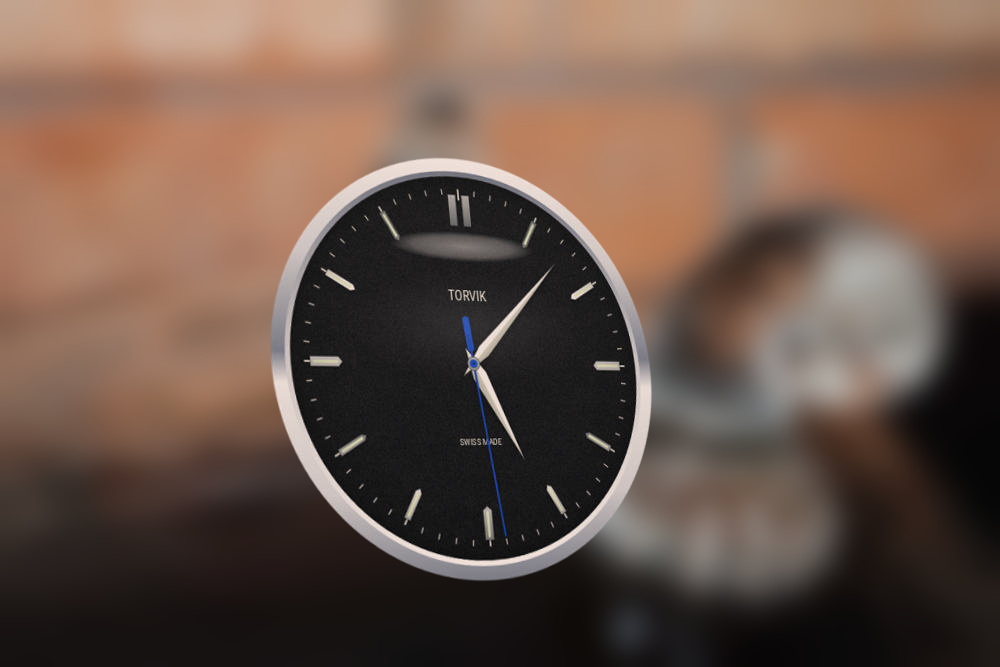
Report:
5:07:29
